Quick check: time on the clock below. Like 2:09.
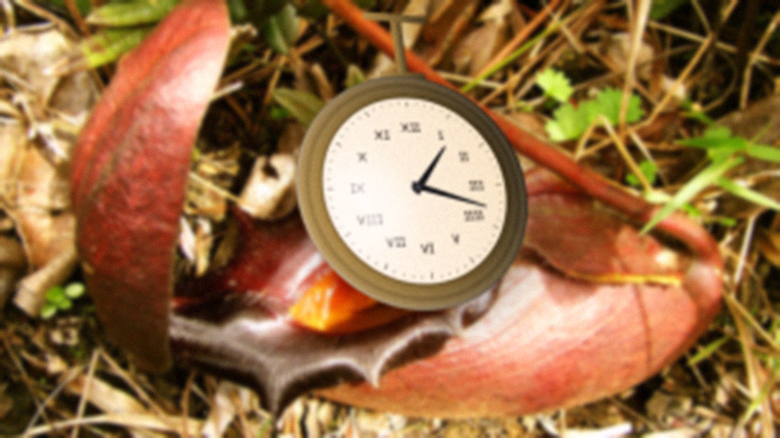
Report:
1:18
